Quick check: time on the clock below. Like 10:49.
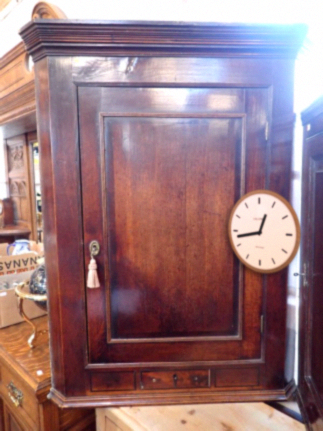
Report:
12:43
